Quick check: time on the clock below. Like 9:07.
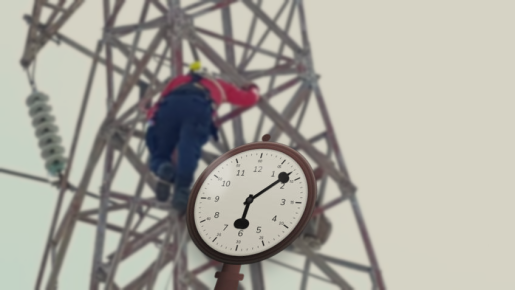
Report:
6:08
